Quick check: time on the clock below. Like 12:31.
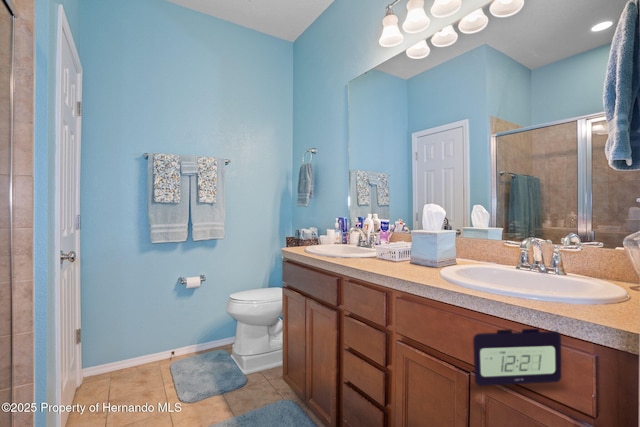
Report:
12:21
